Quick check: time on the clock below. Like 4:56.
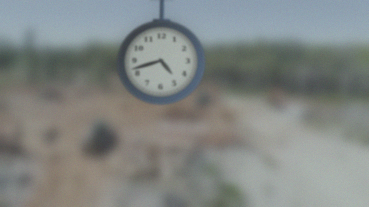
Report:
4:42
